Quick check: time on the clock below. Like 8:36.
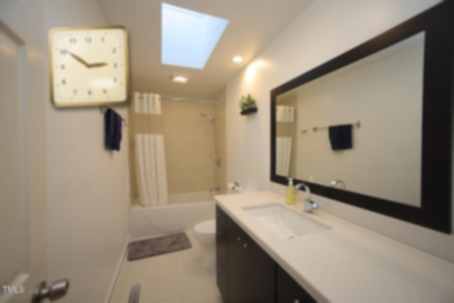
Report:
2:51
